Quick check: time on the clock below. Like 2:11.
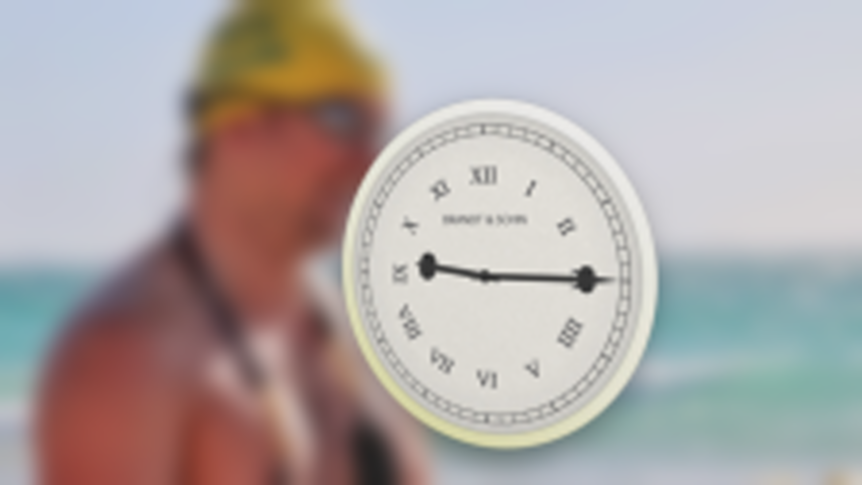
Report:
9:15
